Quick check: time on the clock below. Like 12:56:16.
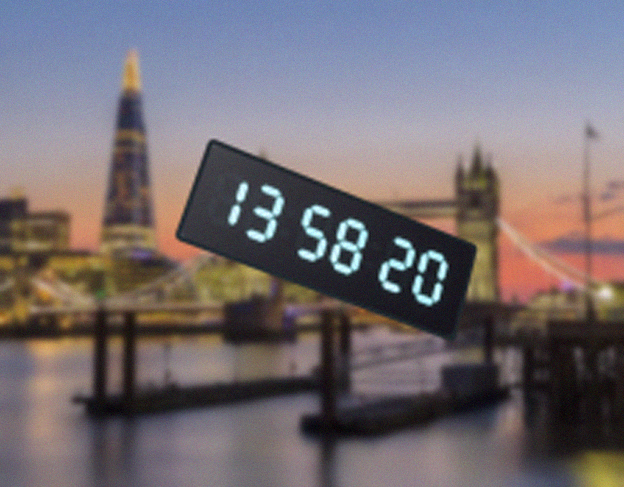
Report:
13:58:20
